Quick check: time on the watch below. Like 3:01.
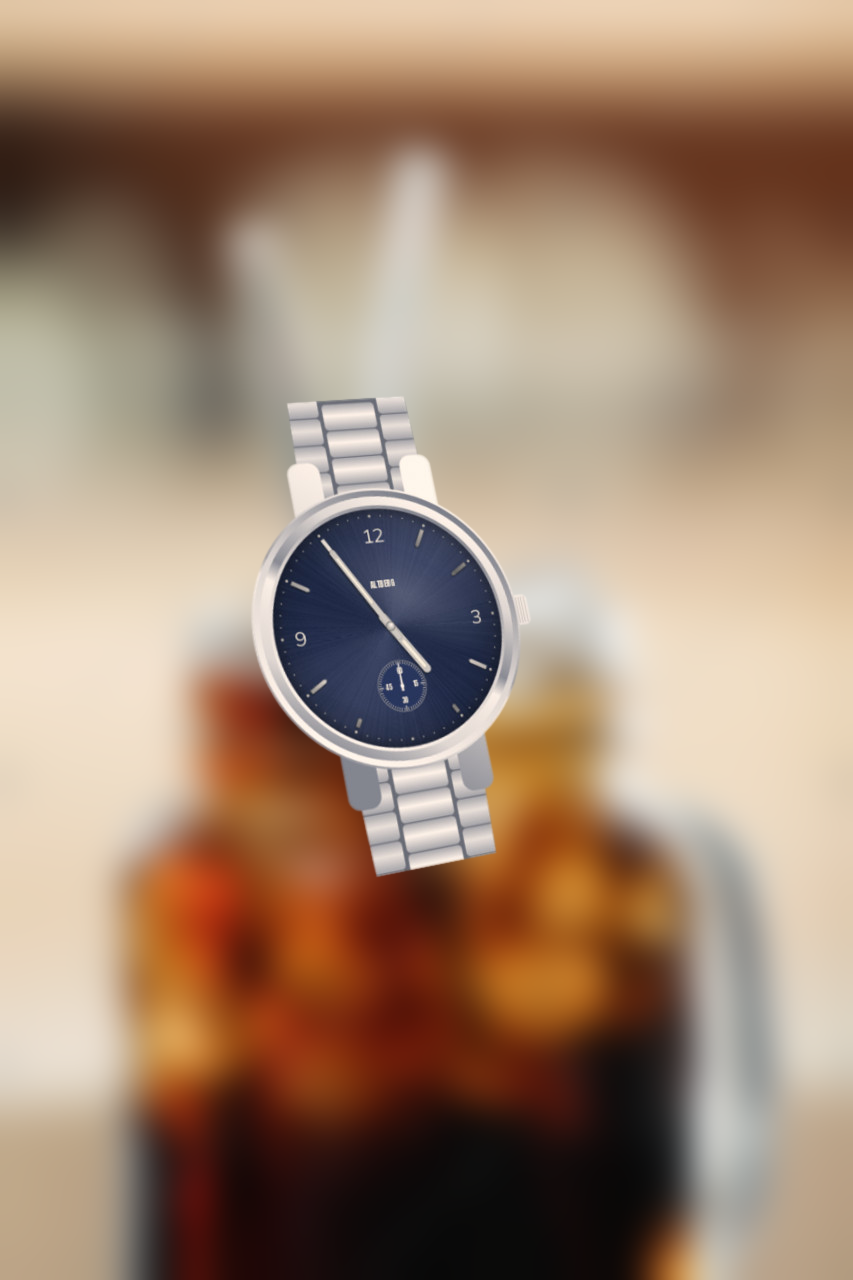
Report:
4:55
